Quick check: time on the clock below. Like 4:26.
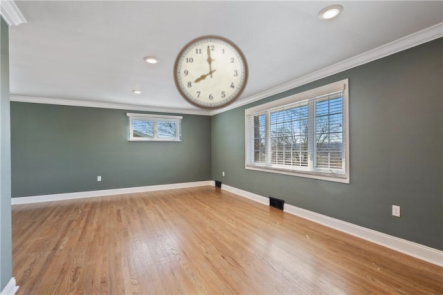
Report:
7:59
